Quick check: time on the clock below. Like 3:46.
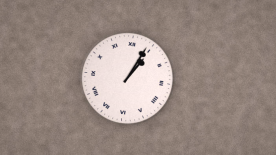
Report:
1:04
